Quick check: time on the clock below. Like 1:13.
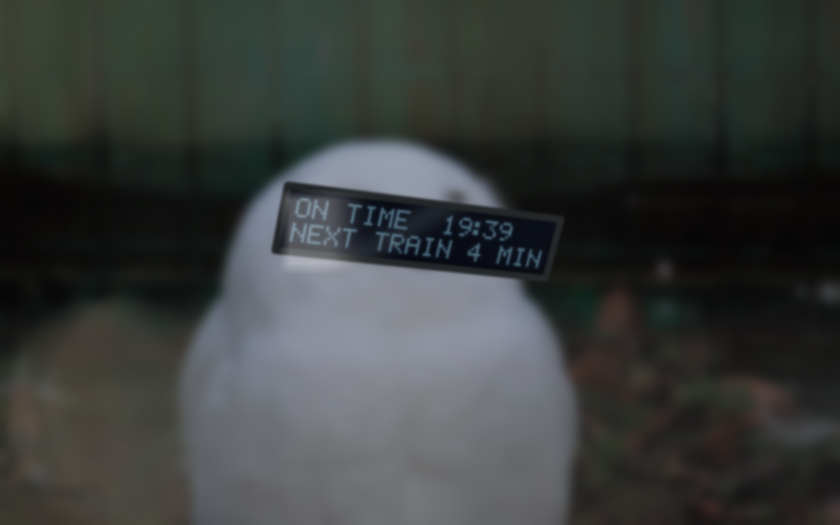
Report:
19:39
